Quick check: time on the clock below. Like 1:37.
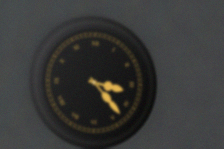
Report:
3:23
